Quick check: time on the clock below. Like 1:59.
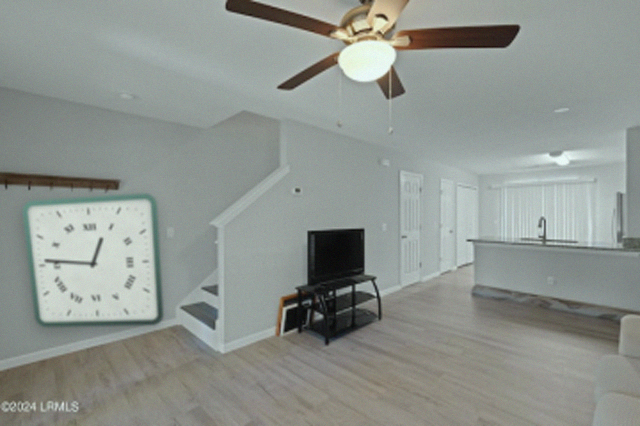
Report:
12:46
